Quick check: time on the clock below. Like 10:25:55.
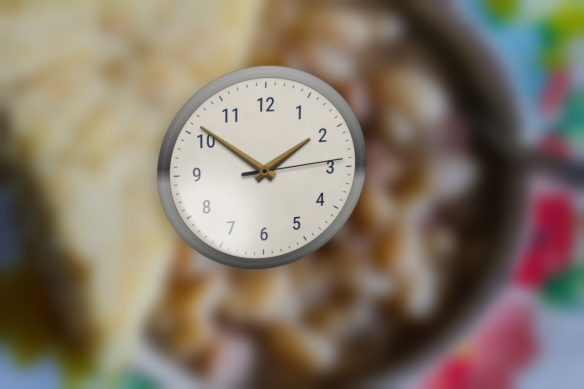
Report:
1:51:14
